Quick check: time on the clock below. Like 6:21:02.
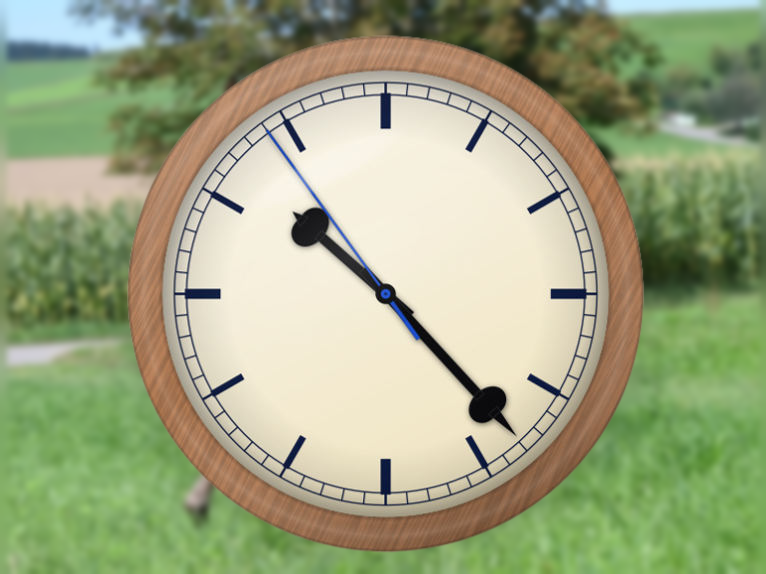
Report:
10:22:54
